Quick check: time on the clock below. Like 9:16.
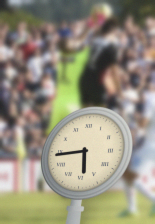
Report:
5:44
